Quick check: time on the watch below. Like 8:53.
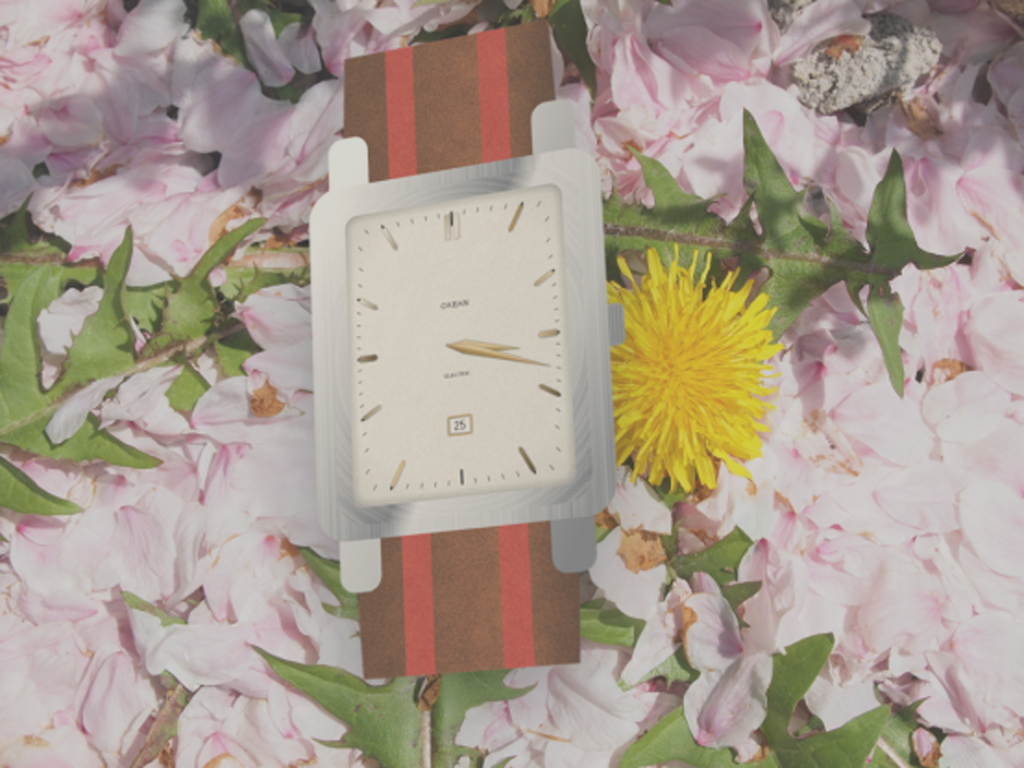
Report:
3:18
